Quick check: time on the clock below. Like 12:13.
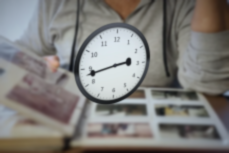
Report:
2:43
